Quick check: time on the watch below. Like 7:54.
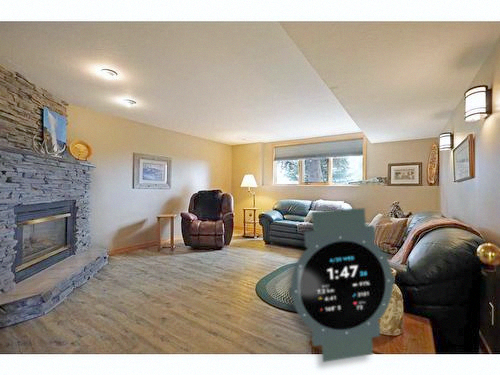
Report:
1:47
